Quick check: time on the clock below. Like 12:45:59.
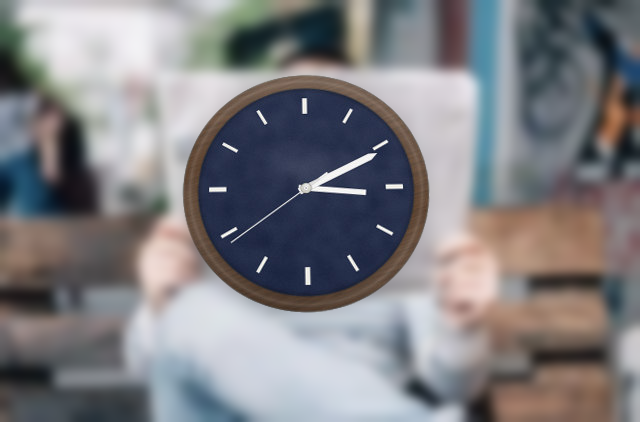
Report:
3:10:39
